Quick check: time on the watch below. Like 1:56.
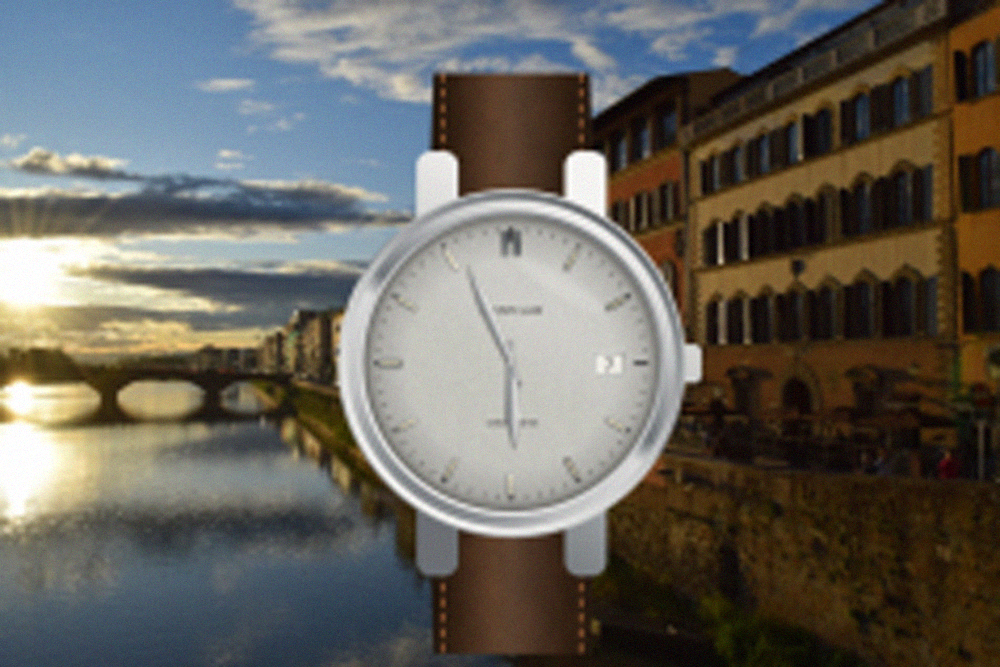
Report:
5:56
